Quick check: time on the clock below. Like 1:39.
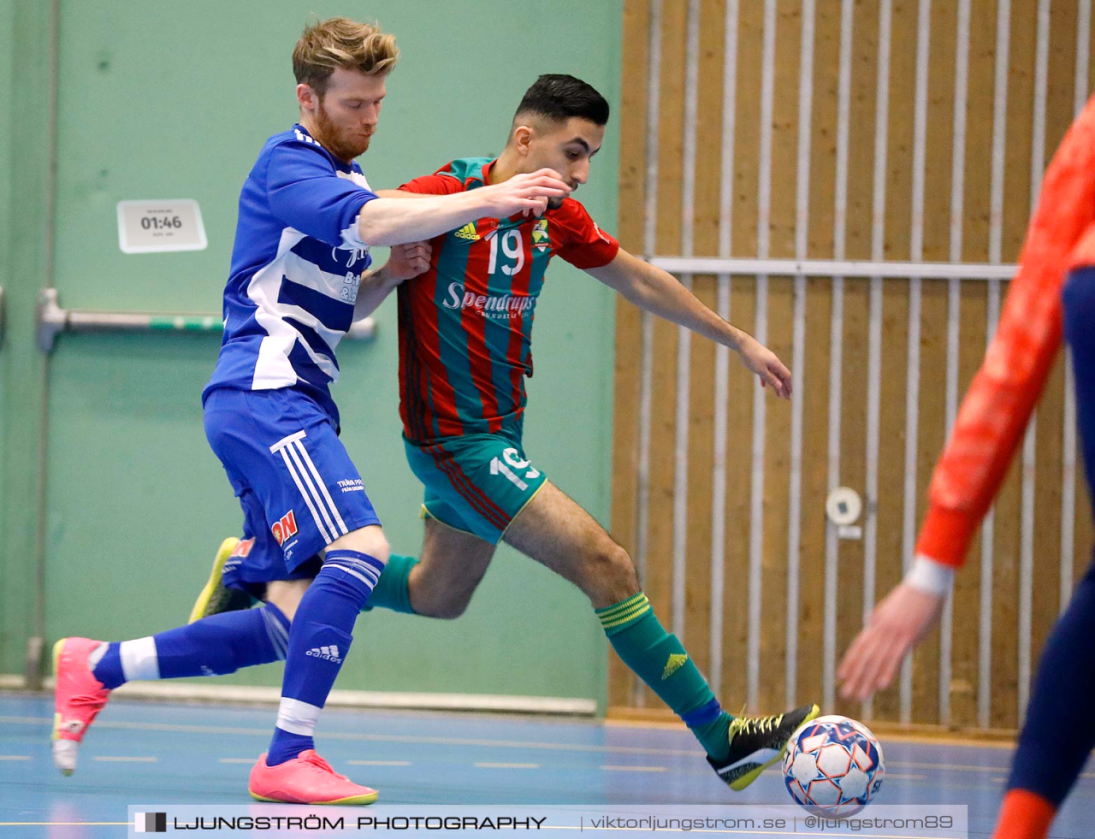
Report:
1:46
